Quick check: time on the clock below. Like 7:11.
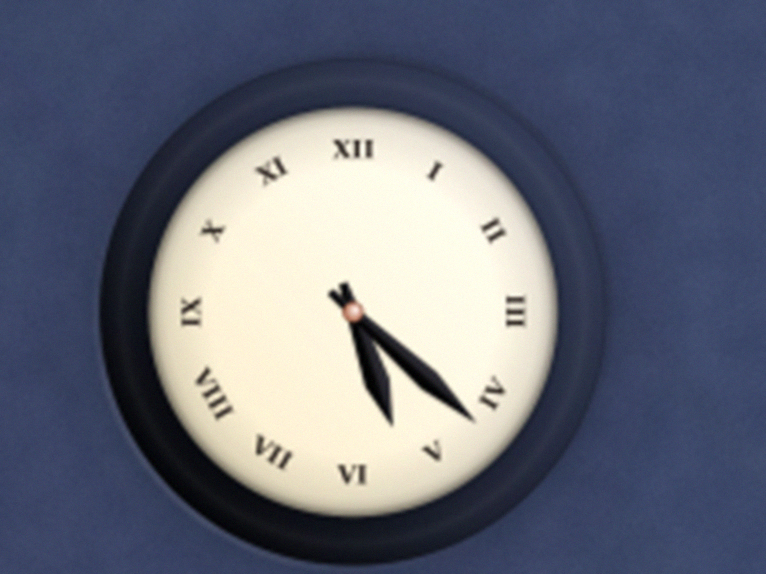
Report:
5:22
